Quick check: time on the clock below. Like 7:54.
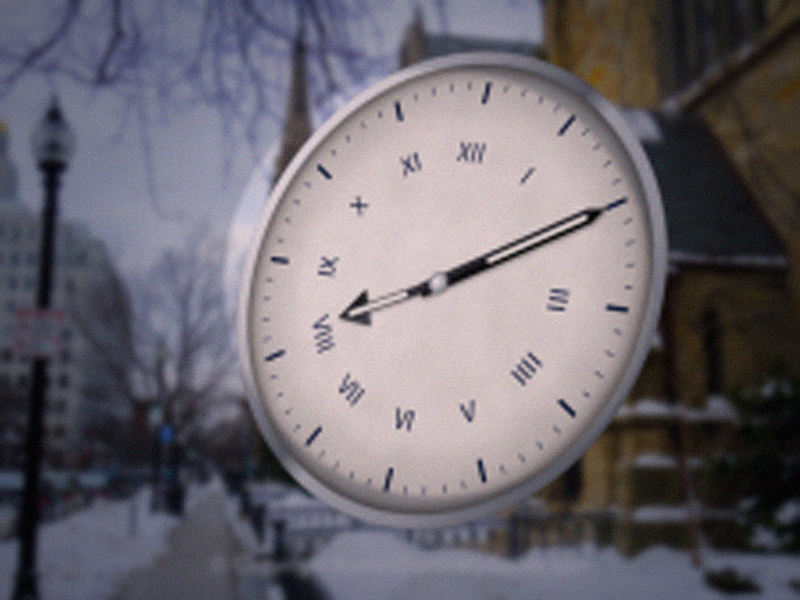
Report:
8:10
